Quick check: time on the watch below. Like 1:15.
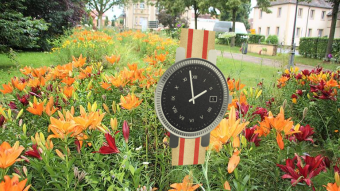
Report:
1:58
